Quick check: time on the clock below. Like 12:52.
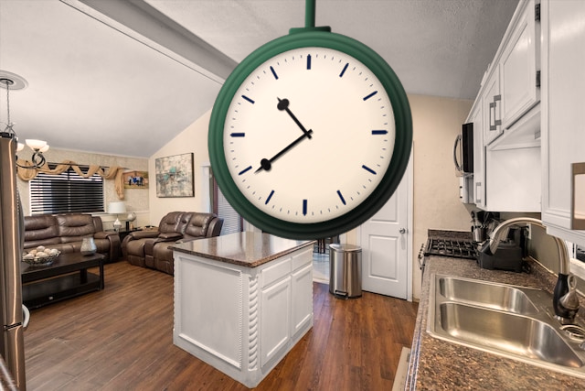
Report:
10:39
